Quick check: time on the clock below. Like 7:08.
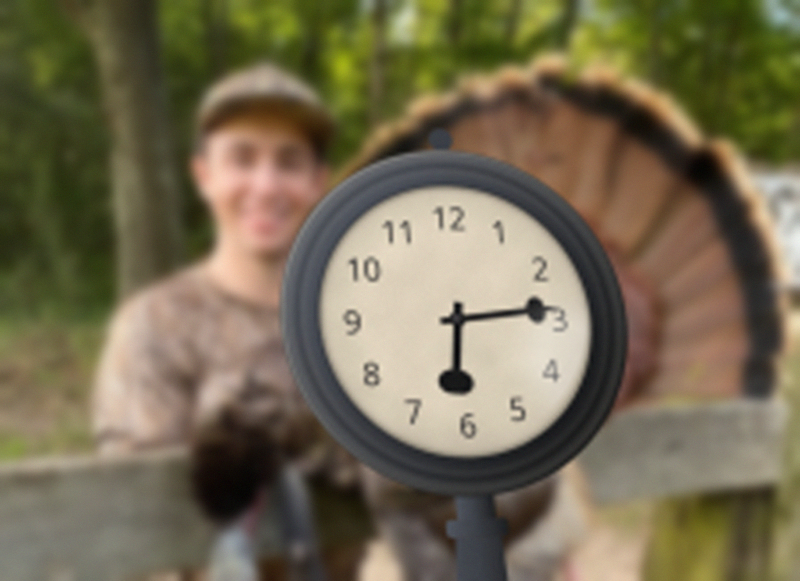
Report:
6:14
